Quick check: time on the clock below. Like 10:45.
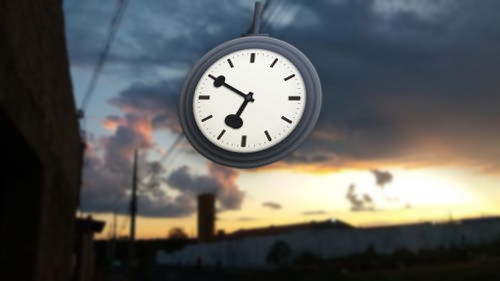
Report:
6:50
